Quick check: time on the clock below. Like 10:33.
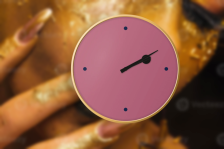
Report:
2:10
